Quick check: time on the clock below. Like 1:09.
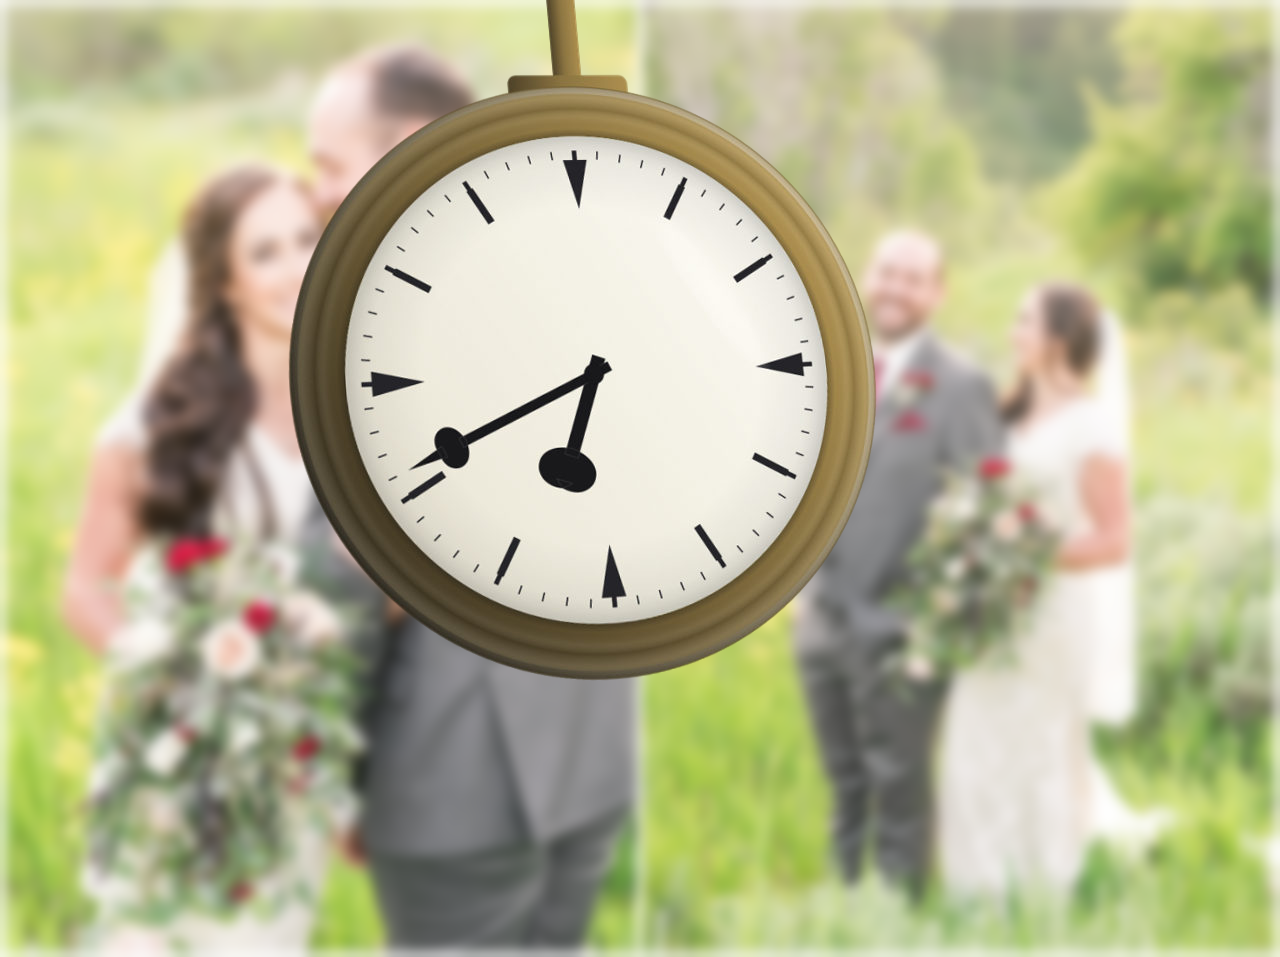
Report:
6:41
